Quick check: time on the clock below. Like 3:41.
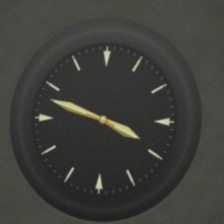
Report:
3:48
